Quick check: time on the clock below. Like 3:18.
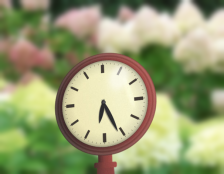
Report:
6:26
